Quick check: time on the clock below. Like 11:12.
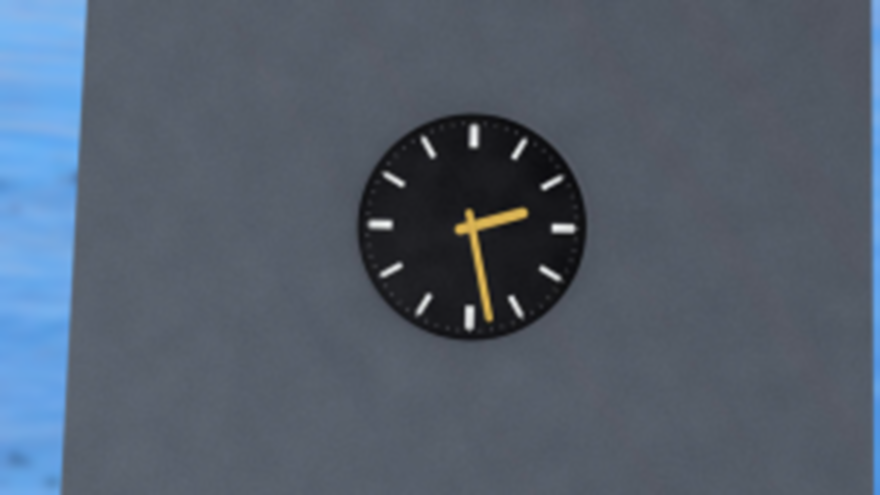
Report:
2:28
